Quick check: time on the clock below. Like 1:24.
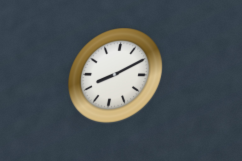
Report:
8:10
